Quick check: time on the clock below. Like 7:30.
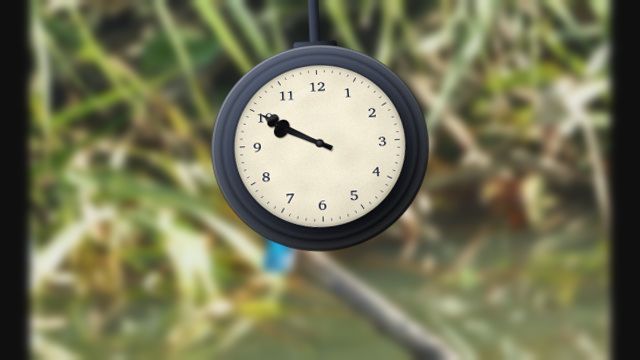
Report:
9:50
